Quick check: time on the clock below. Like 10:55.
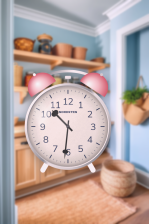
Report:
10:31
